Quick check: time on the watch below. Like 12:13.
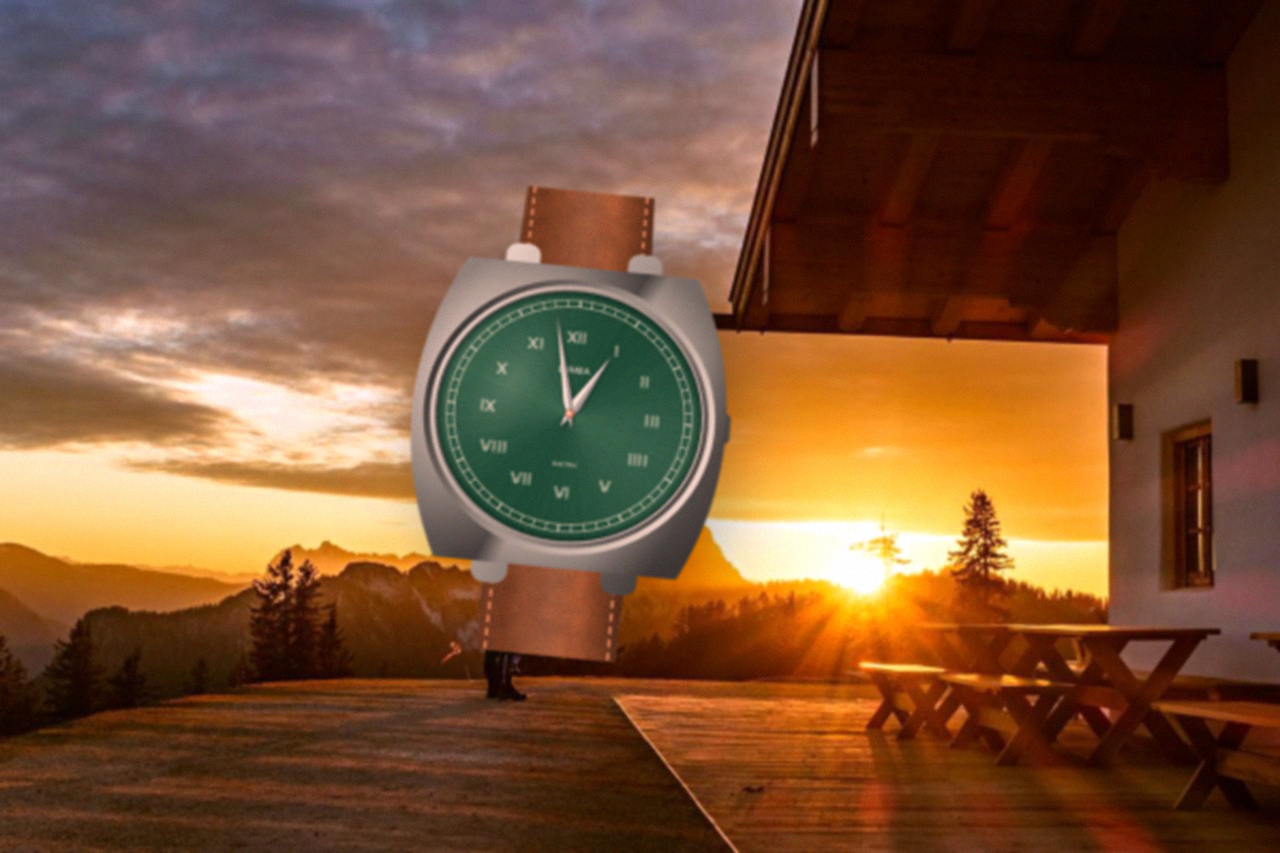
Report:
12:58
